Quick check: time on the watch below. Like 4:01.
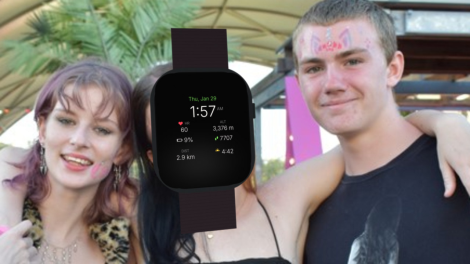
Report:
1:57
